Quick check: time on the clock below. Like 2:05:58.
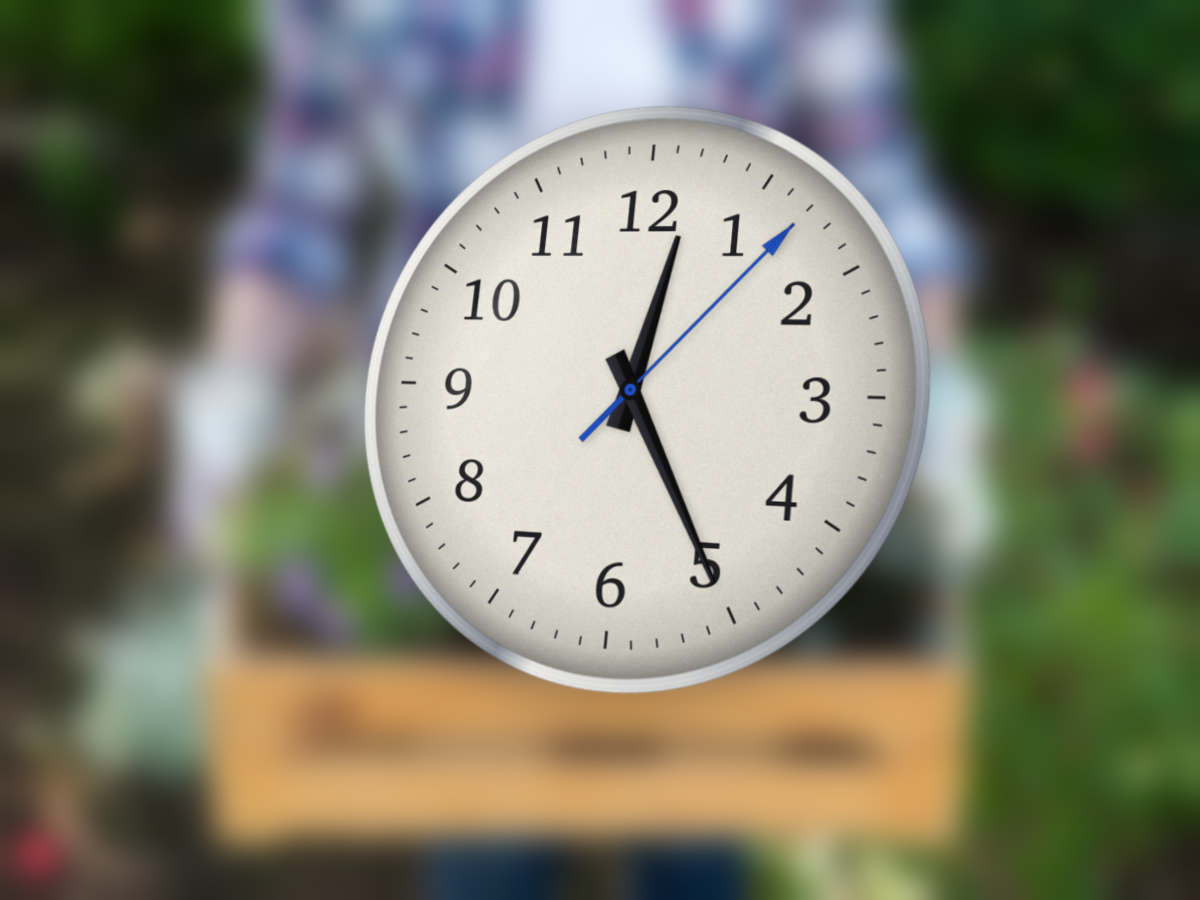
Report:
12:25:07
